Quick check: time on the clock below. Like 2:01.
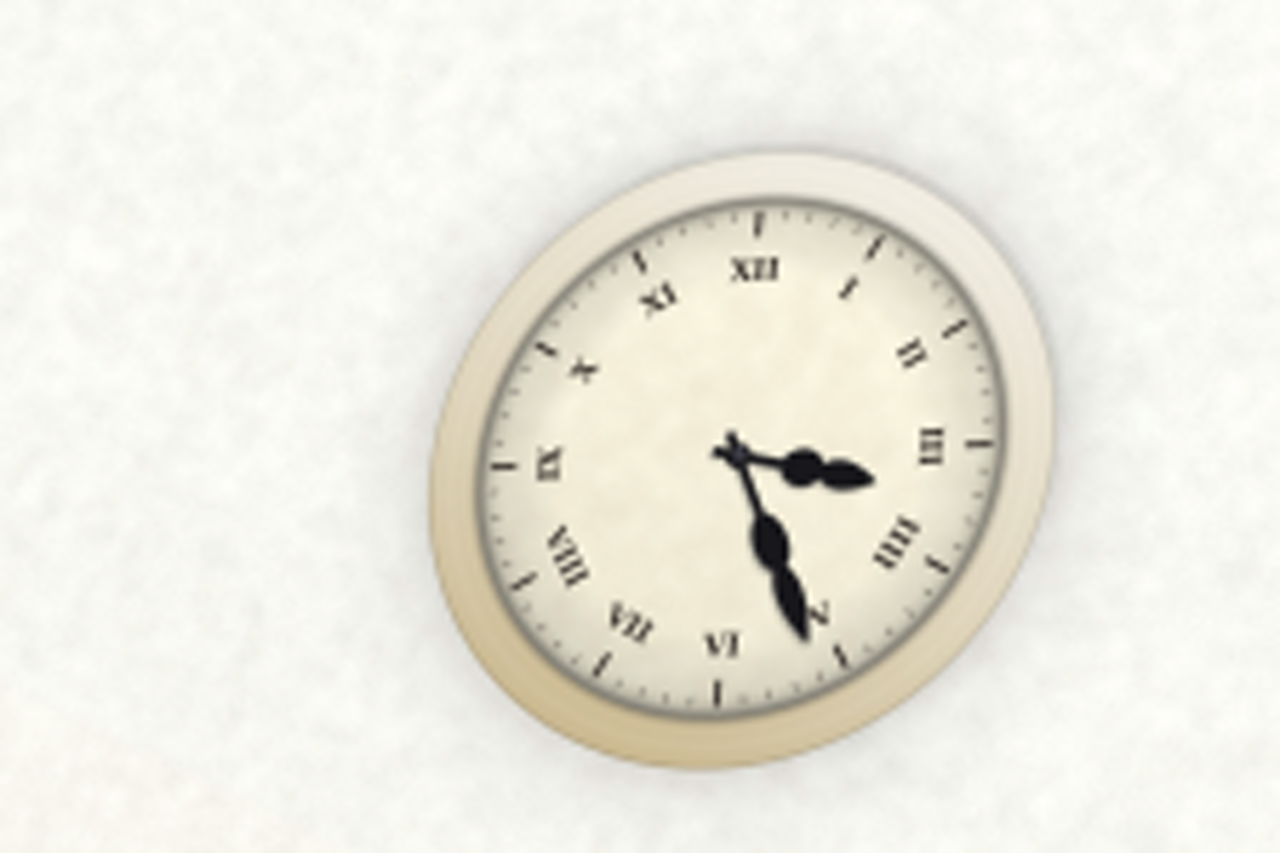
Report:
3:26
